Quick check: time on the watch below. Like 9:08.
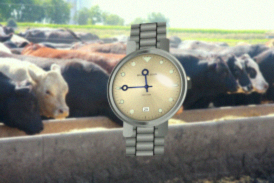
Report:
11:45
